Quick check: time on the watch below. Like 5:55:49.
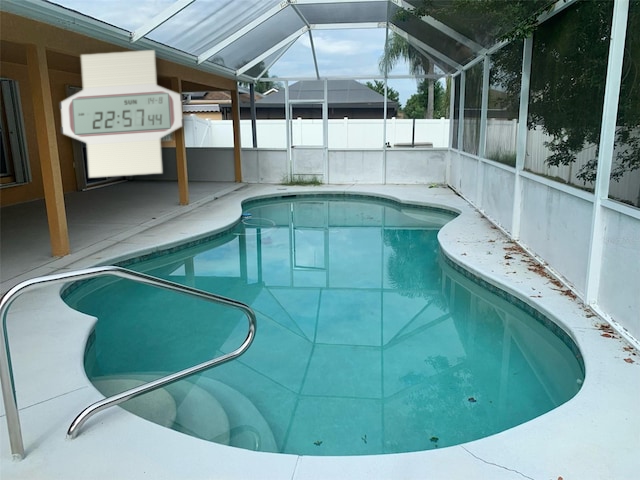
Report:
22:57:44
